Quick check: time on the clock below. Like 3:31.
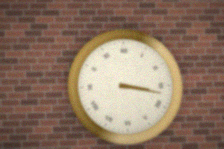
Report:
3:17
